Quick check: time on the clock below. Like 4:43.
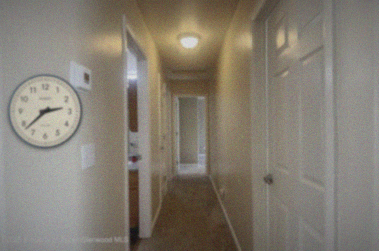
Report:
2:38
